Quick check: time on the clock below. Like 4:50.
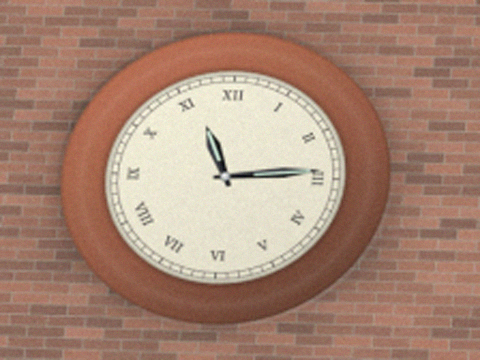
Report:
11:14
